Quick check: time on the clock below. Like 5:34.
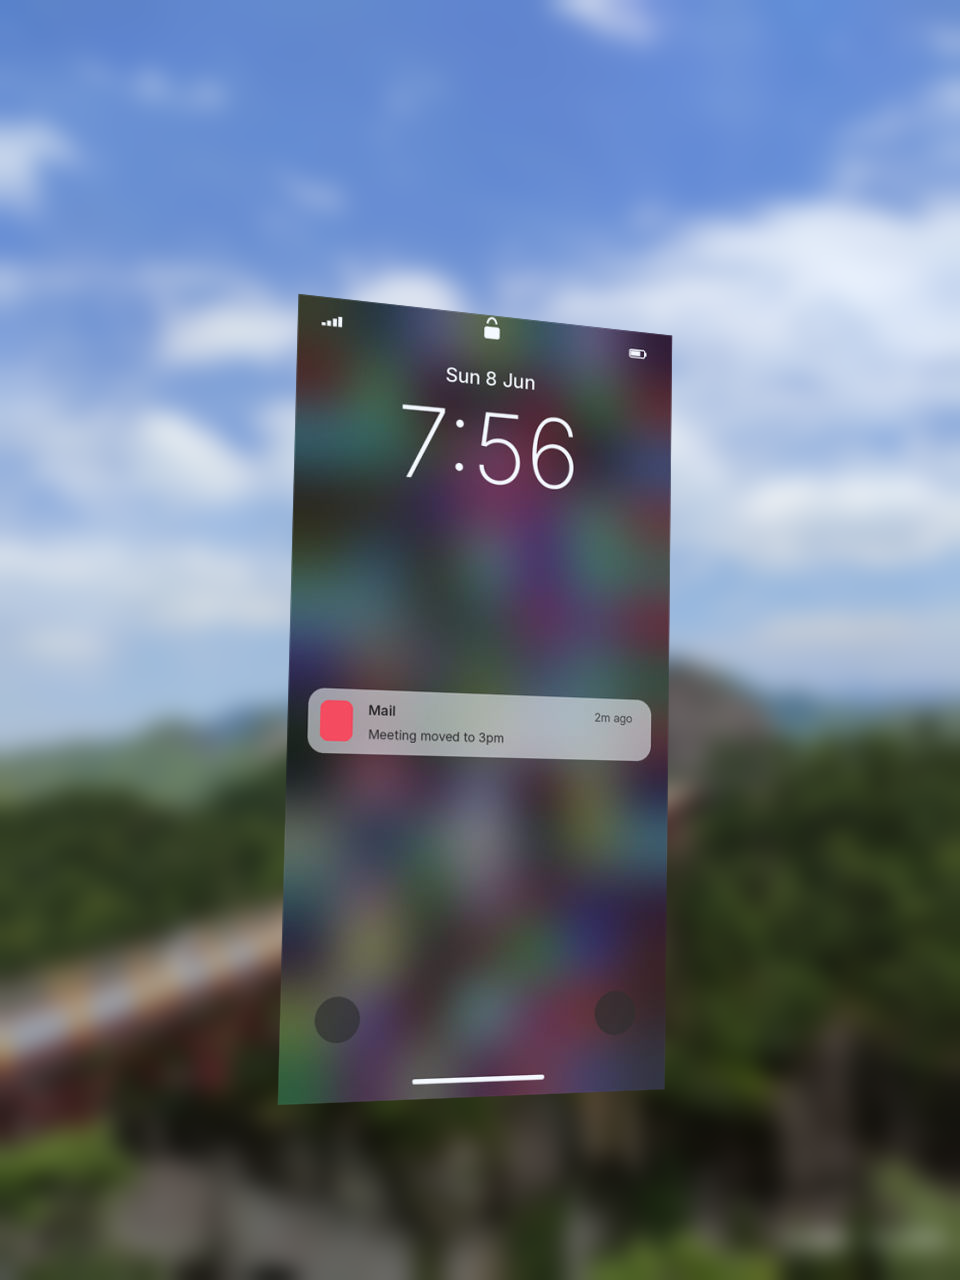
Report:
7:56
